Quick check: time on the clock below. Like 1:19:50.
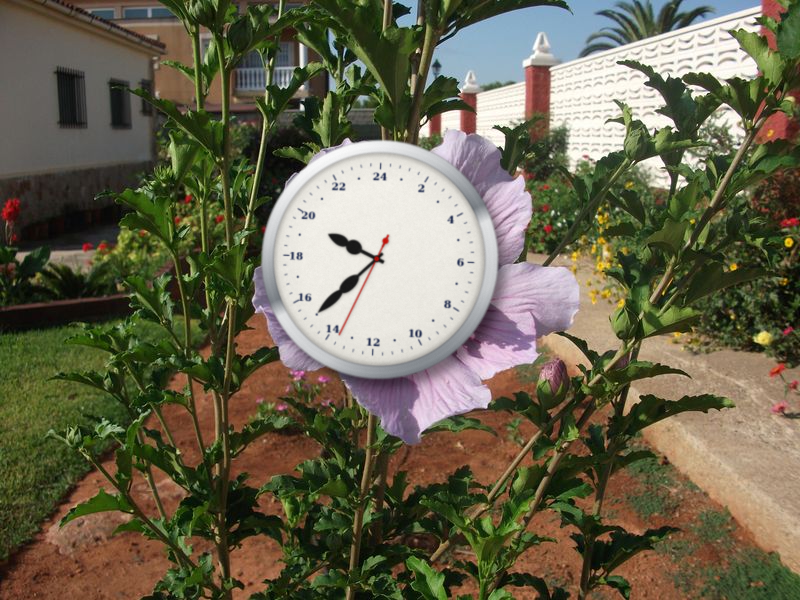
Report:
19:37:34
